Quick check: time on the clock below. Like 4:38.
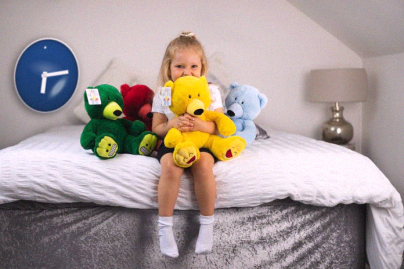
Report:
6:14
